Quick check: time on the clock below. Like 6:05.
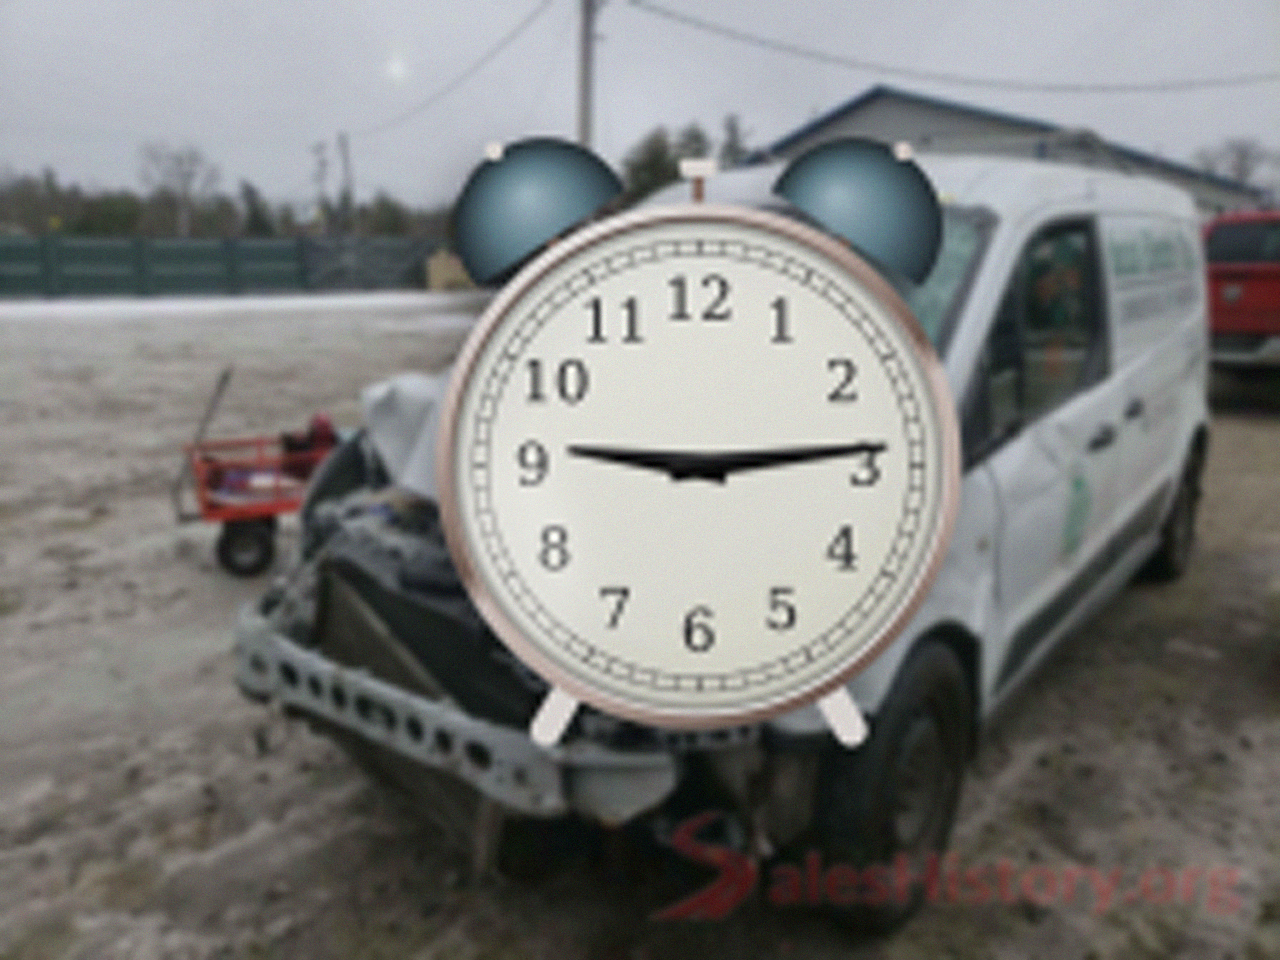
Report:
9:14
